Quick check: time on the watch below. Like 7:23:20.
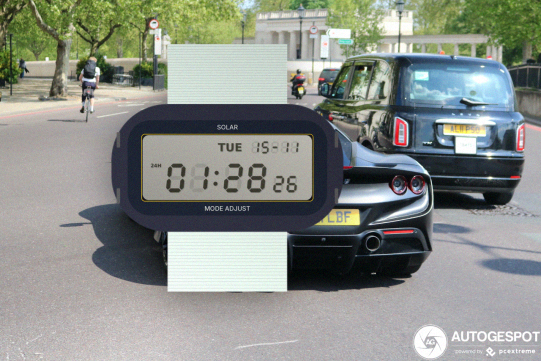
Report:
1:28:26
